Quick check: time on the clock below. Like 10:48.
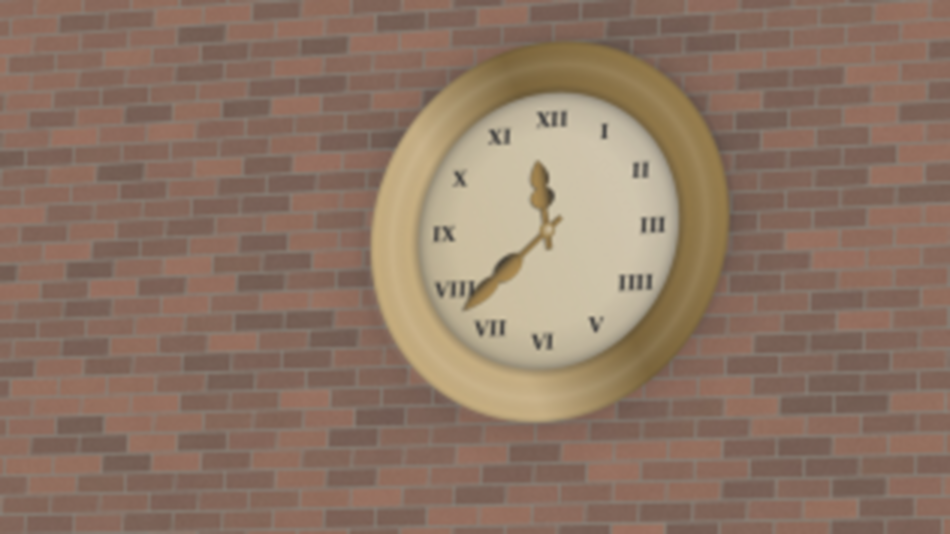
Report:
11:38
